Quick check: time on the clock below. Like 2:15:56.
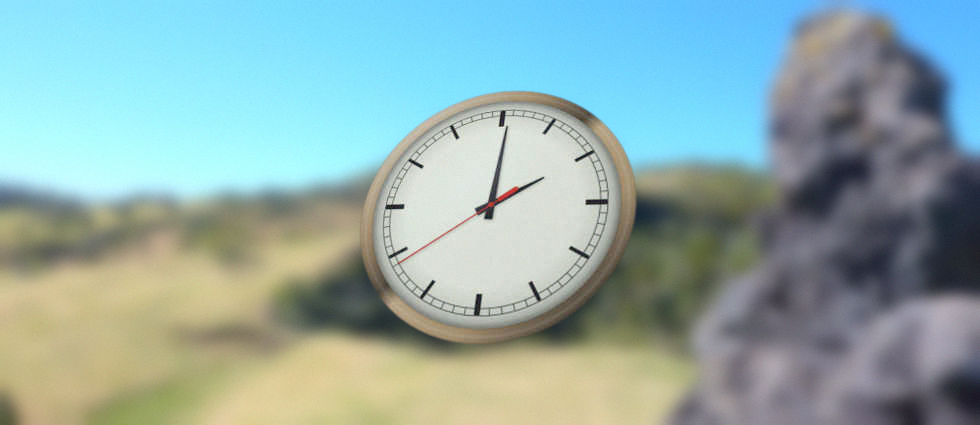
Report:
2:00:39
